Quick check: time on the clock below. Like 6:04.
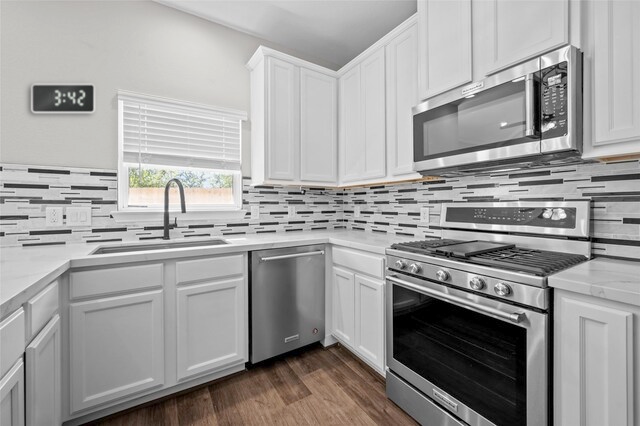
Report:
3:42
